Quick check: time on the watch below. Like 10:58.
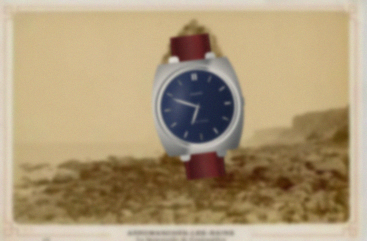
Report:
6:49
